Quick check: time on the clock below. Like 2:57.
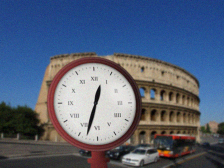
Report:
12:33
